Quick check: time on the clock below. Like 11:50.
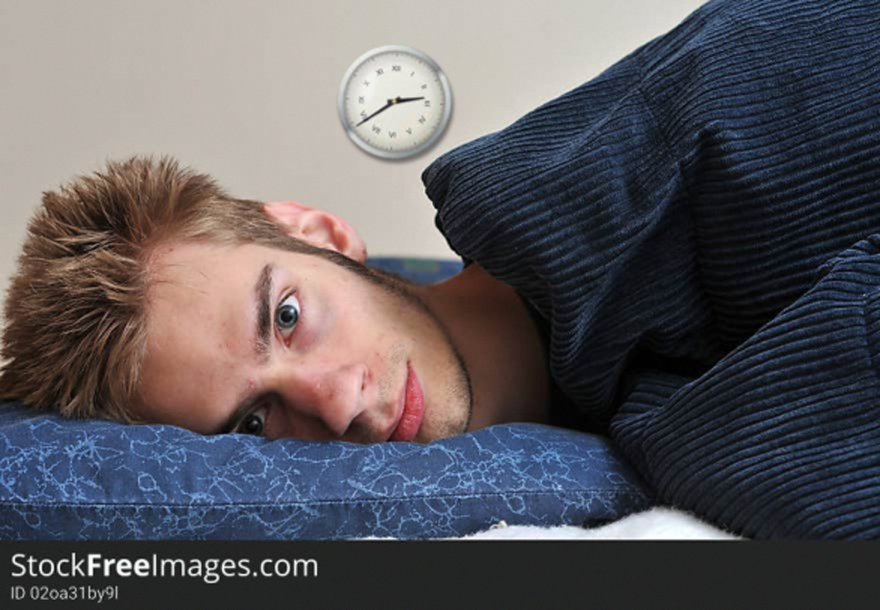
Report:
2:39
